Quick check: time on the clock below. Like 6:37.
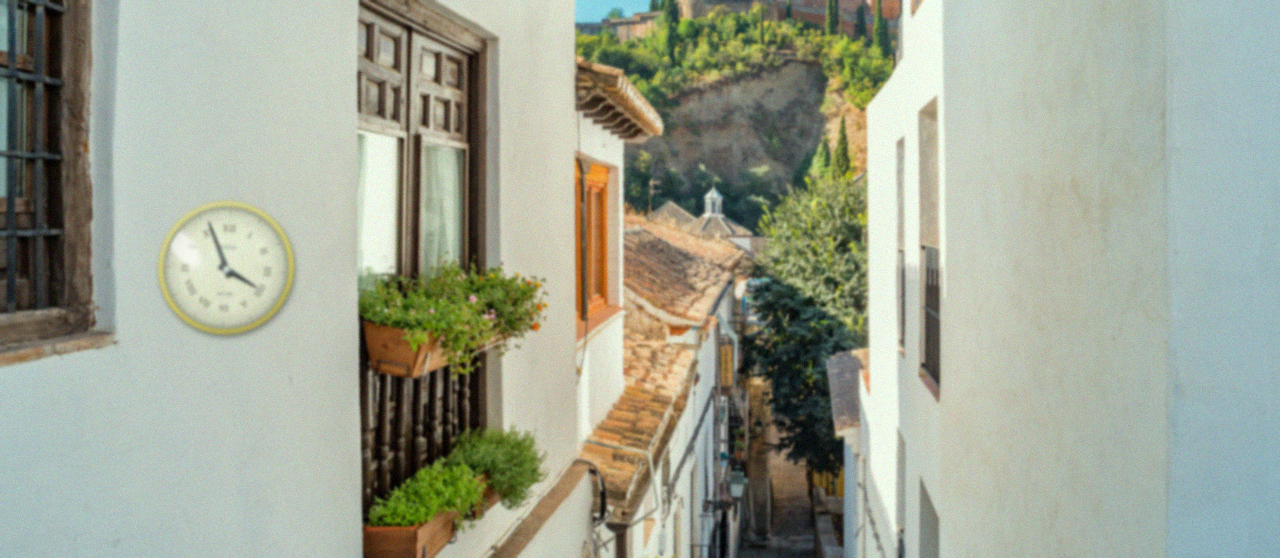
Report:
3:56
